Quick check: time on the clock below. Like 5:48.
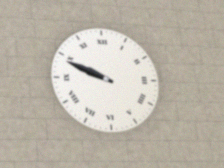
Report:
9:49
